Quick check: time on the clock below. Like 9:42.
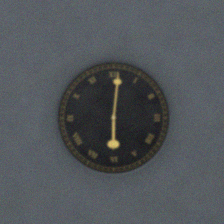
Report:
6:01
